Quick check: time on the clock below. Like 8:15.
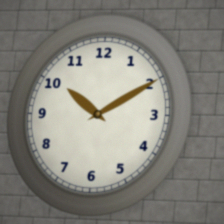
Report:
10:10
